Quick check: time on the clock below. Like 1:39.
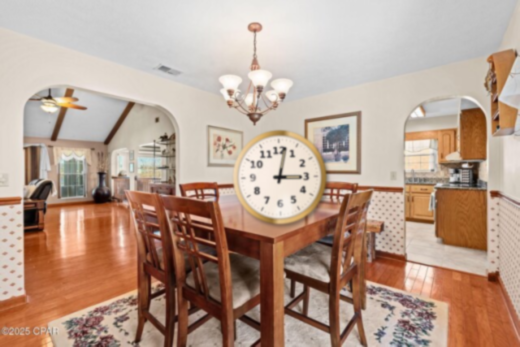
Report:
3:02
